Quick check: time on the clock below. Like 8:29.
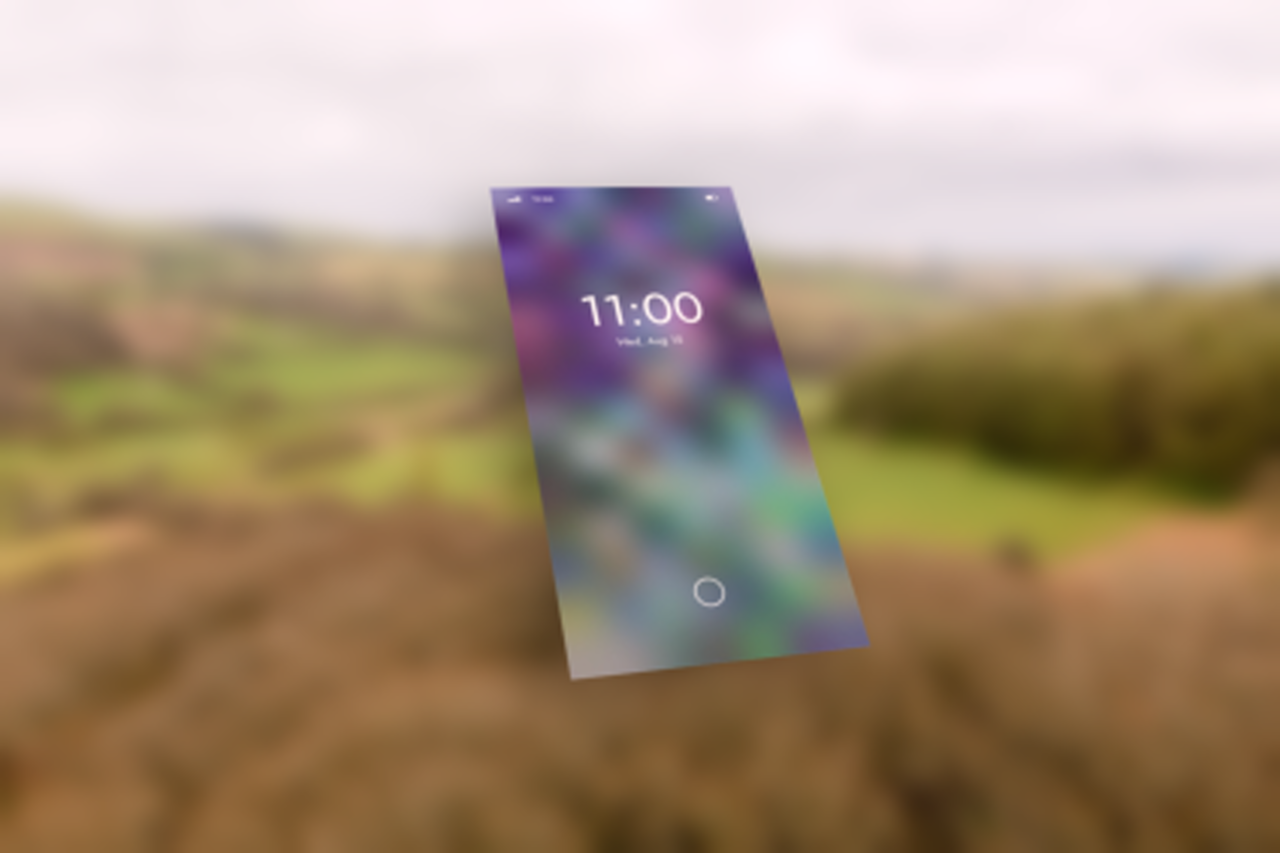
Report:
11:00
